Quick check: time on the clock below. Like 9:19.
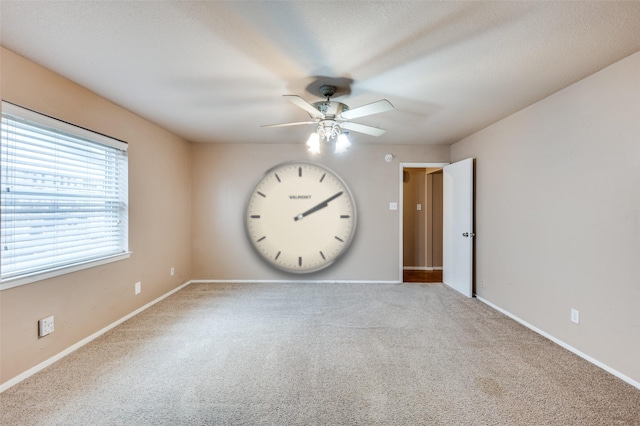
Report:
2:10
